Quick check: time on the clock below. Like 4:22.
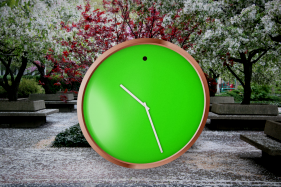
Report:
10:27
